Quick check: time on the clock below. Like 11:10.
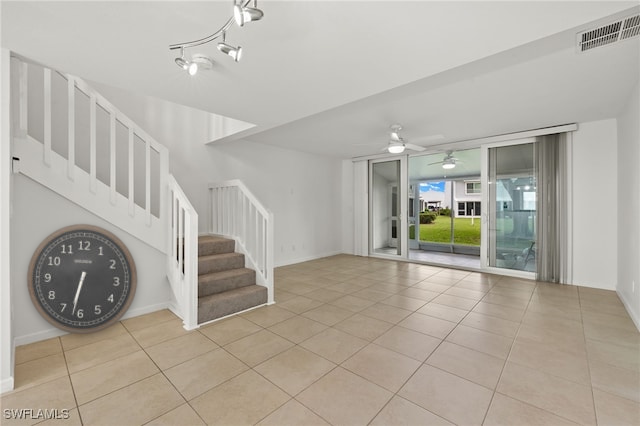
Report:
6:32
